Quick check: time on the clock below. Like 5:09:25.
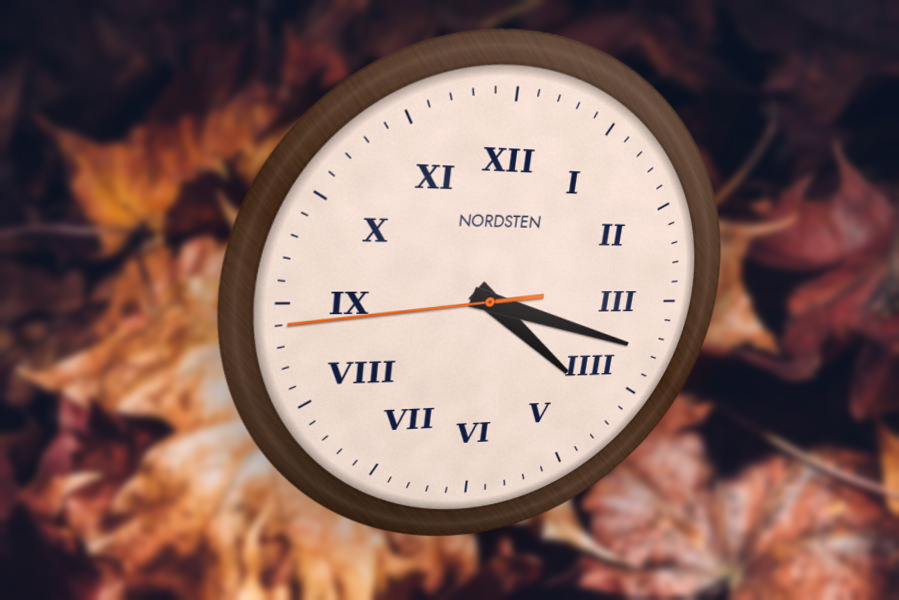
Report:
4:17:44
